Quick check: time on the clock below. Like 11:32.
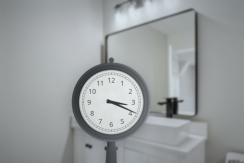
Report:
3:19
